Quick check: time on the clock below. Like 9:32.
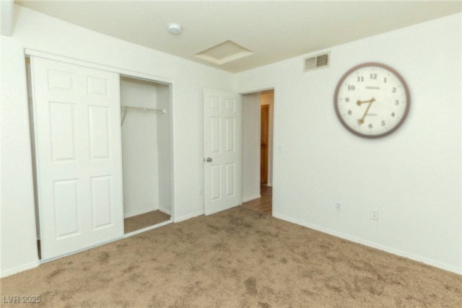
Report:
8:34
